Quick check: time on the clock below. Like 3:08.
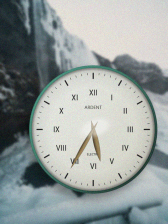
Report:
5:35
